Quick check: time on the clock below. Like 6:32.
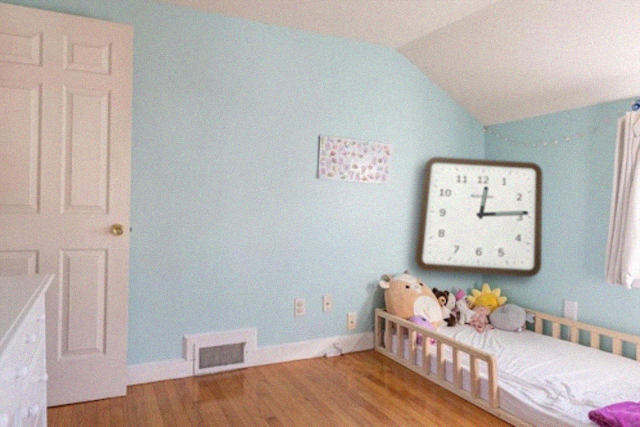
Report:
12:14
